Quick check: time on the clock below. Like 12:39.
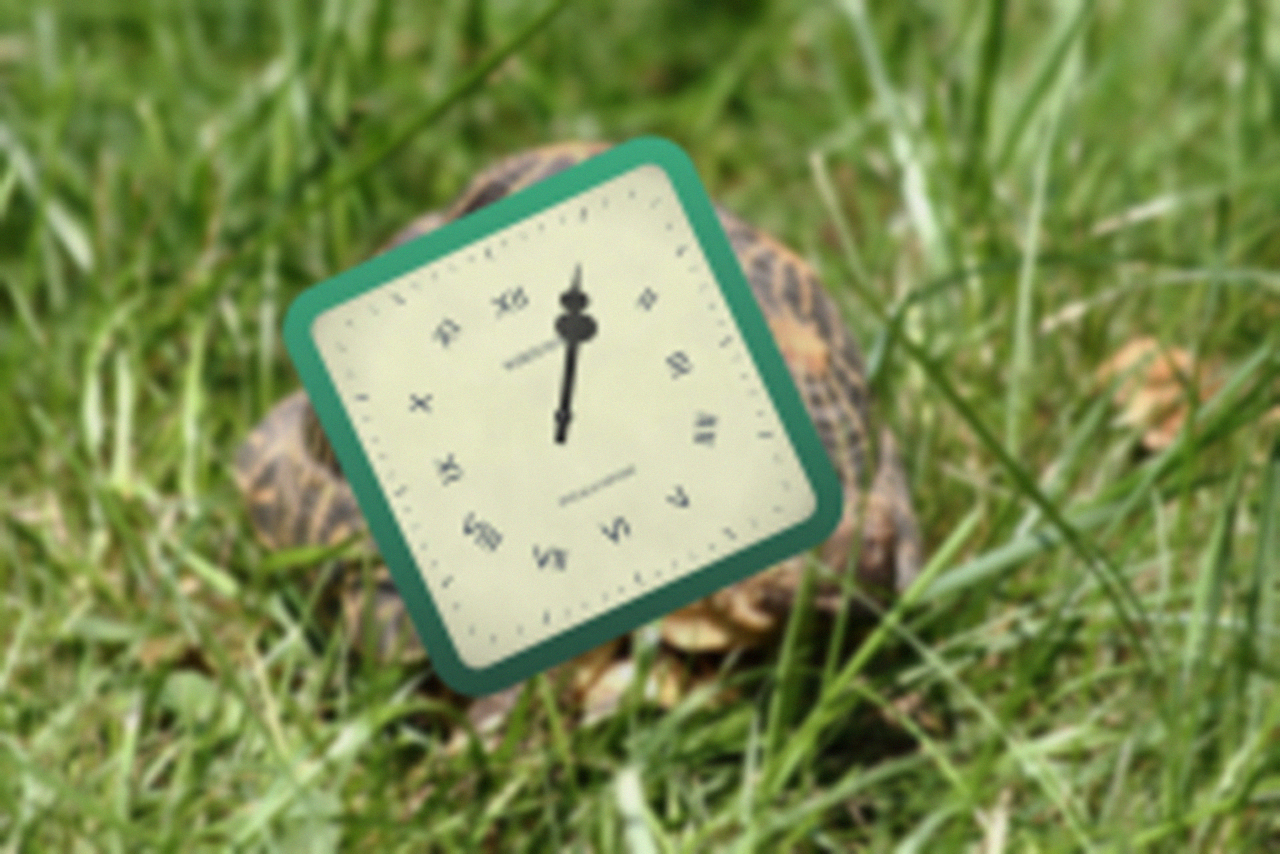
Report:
1:05
